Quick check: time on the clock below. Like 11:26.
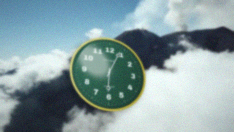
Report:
6:04
